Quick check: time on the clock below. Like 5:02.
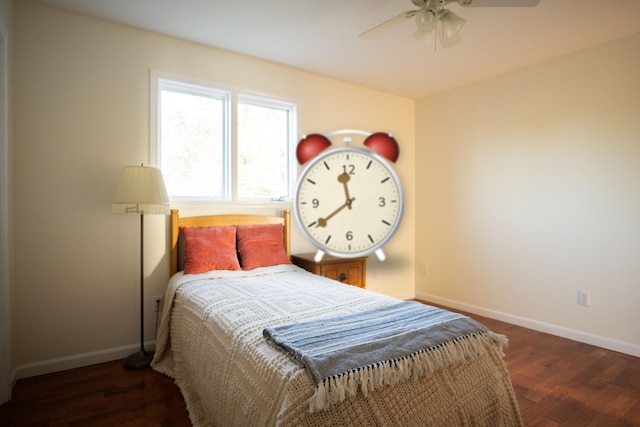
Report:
11:39
